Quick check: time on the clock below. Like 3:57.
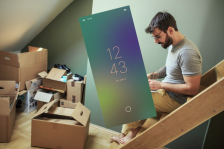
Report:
12:43
